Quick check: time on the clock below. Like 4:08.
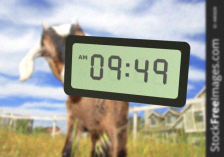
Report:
9:49
